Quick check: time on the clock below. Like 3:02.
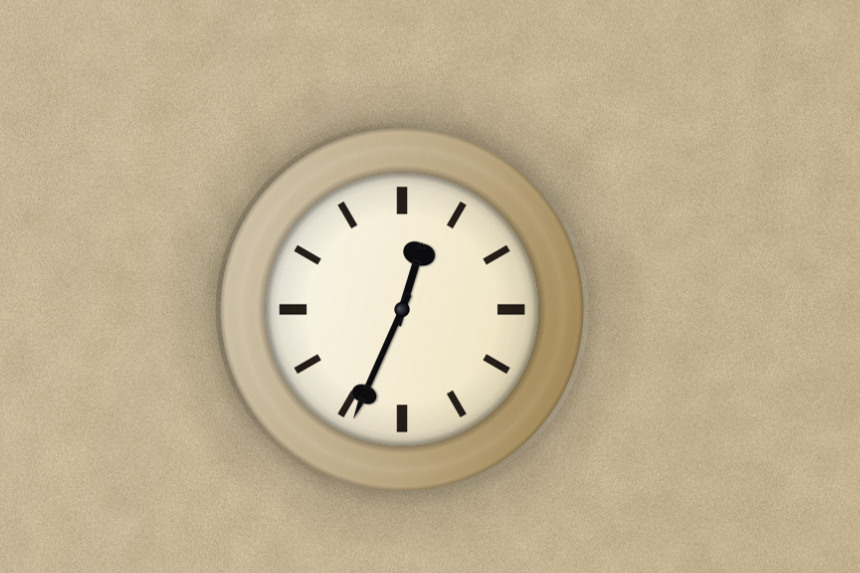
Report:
12:34
